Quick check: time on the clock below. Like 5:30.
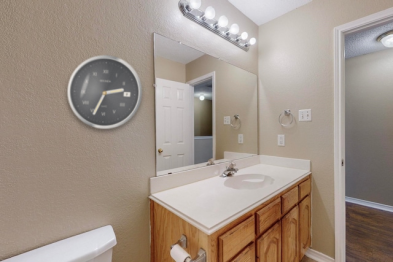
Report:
2:34
